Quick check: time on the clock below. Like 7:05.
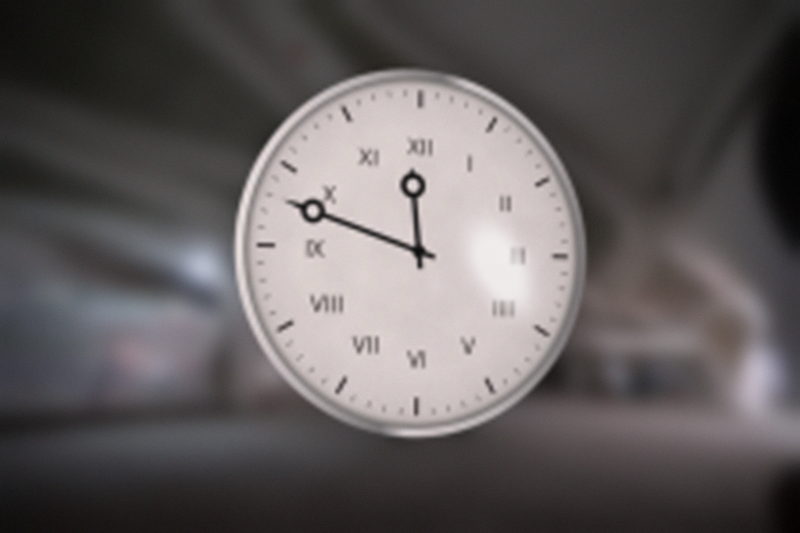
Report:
11:48
